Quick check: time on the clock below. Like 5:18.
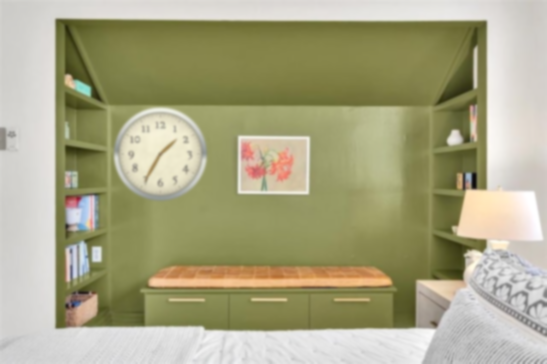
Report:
1:35
